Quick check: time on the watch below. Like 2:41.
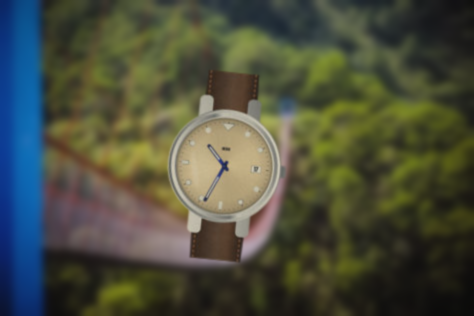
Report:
10:34
